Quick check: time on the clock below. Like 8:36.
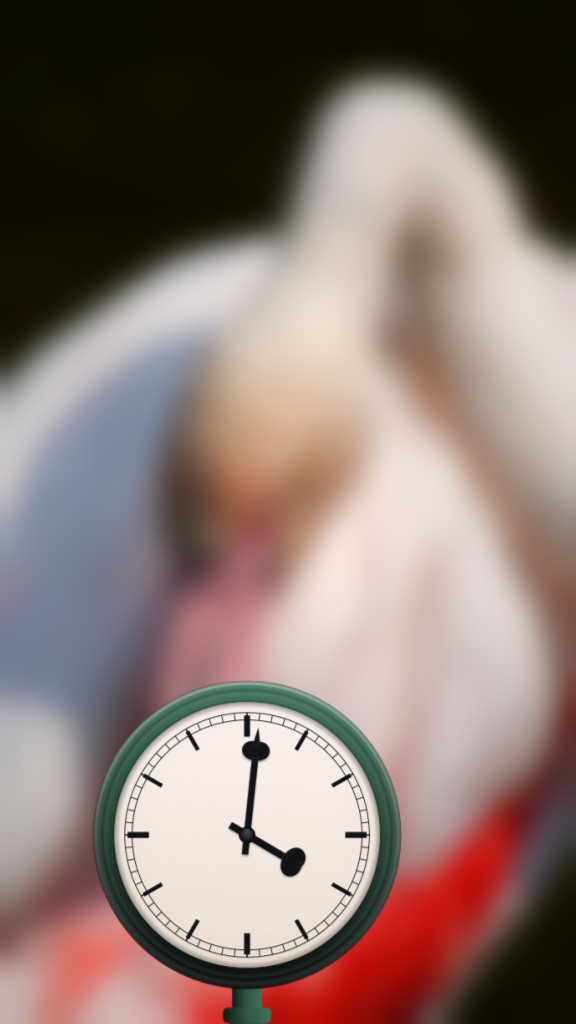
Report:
4:01
